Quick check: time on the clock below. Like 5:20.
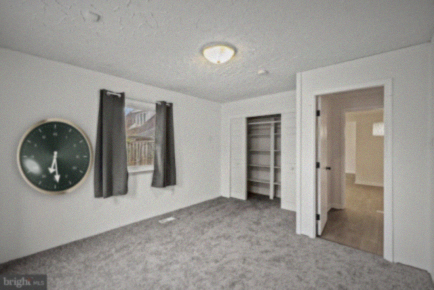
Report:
6:29
